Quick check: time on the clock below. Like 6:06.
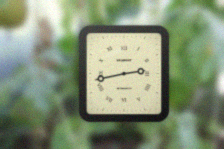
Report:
2:43
